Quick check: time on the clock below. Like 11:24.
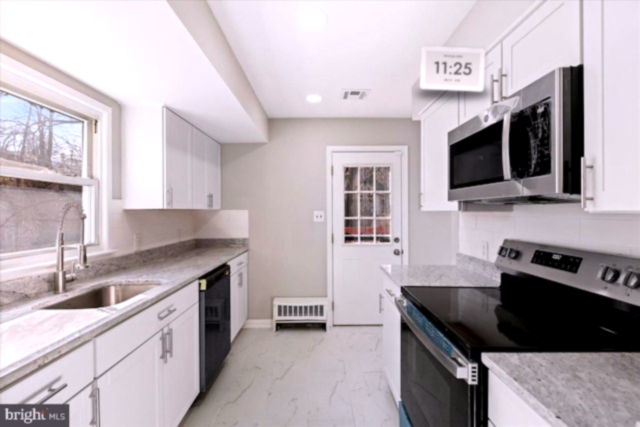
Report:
11:25
